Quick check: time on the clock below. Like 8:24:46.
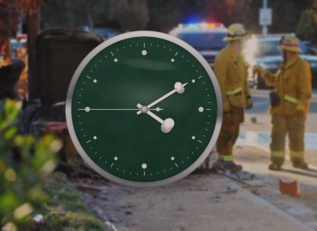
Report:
4:09:45
